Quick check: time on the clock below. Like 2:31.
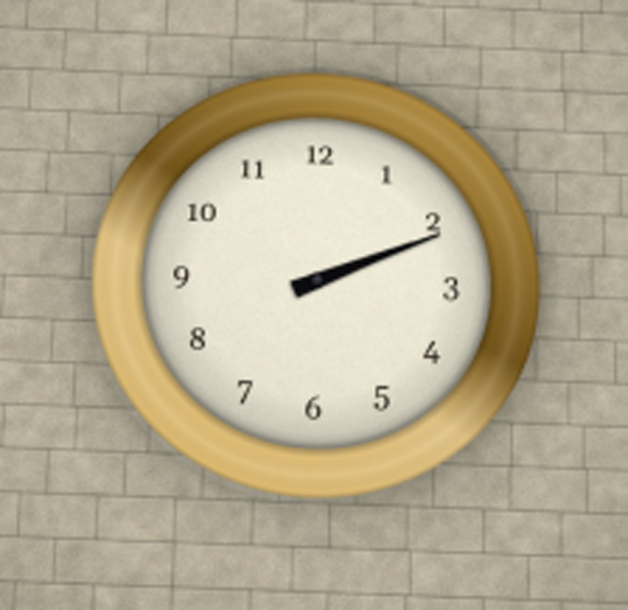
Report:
2:11
